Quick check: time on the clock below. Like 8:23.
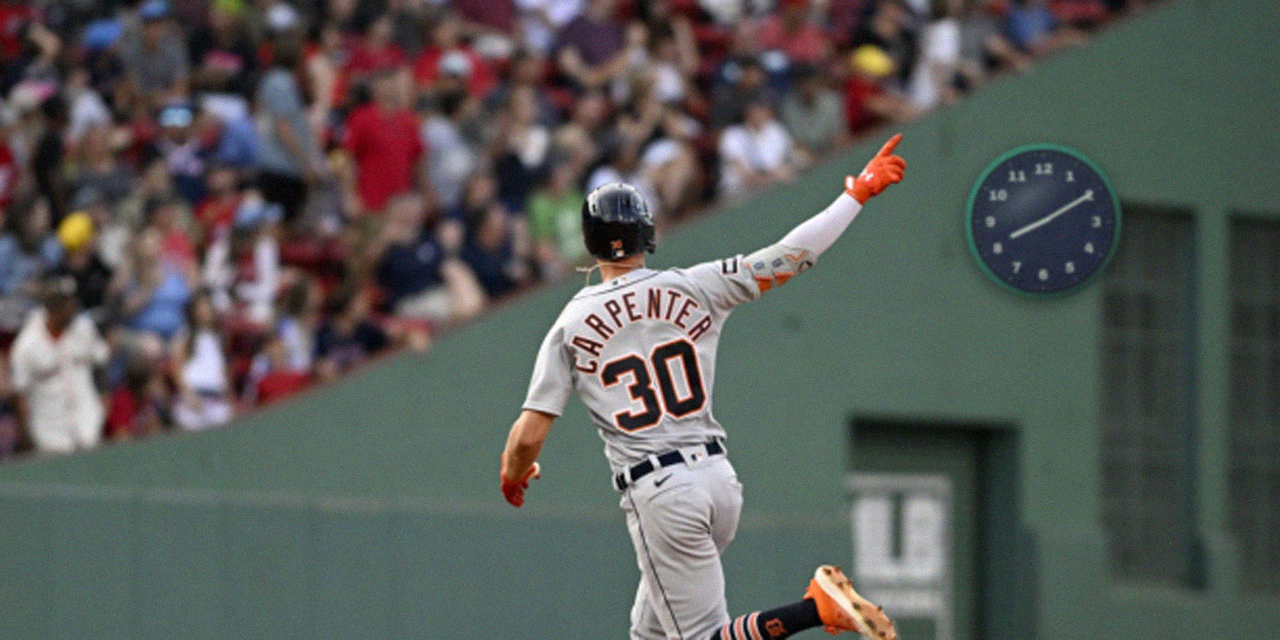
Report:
8:10
